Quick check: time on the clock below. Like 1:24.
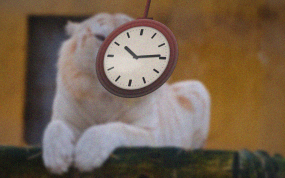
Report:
10:14
